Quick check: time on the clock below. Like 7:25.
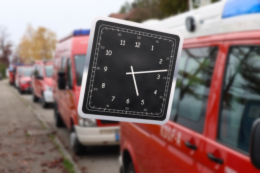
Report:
5:13
